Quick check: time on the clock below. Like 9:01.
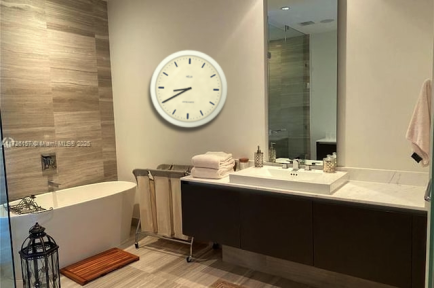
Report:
8:40
